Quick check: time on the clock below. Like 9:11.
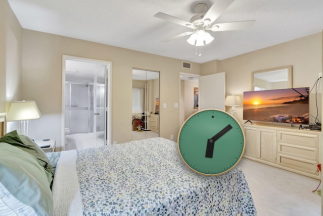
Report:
6:08
